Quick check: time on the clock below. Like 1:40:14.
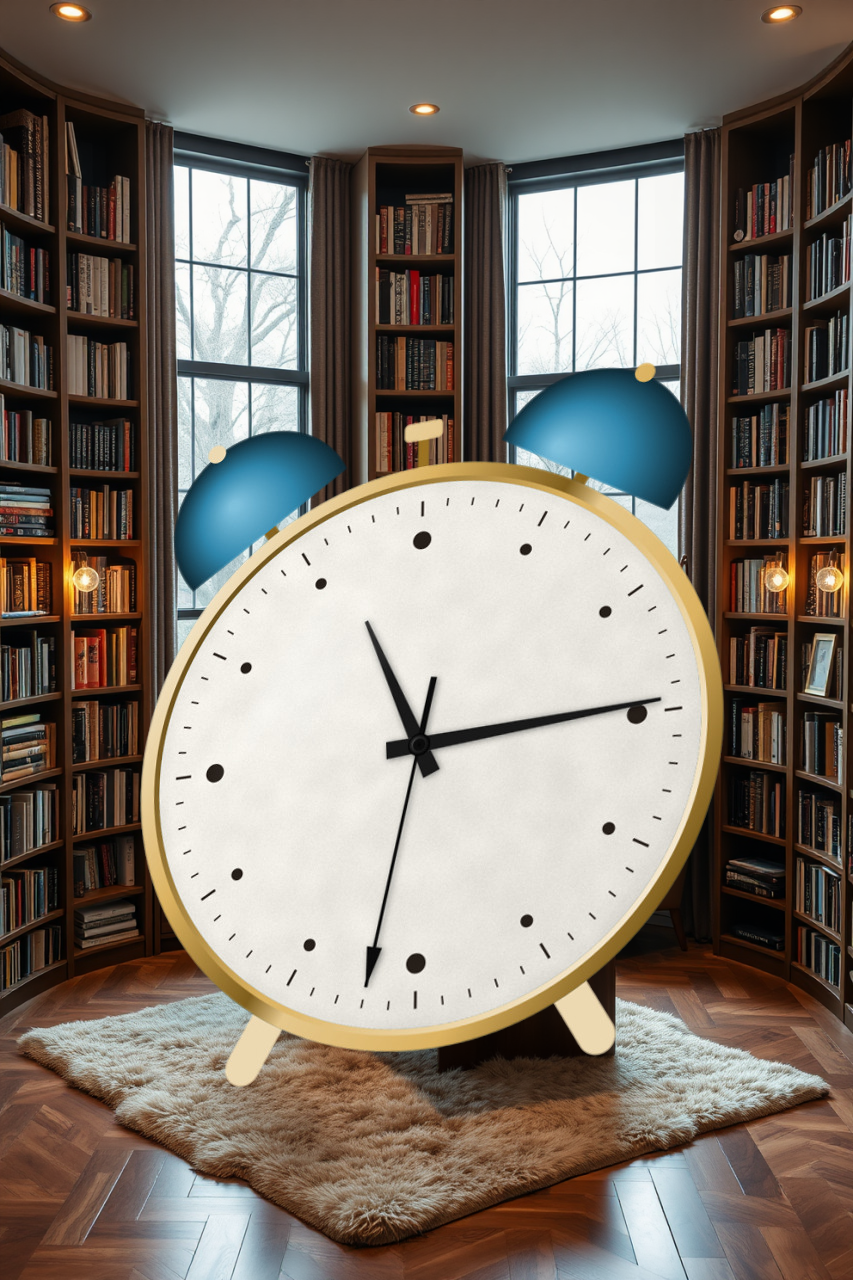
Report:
11:14:32
